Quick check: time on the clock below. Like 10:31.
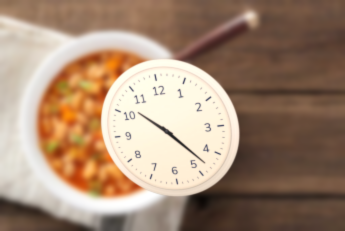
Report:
10:23
